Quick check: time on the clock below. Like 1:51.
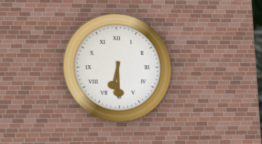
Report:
6:30
